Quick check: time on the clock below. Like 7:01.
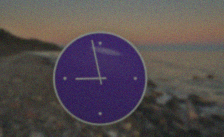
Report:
8:58
